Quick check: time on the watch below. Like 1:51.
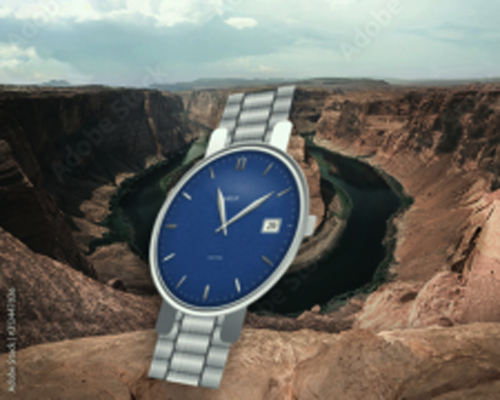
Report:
11:09
